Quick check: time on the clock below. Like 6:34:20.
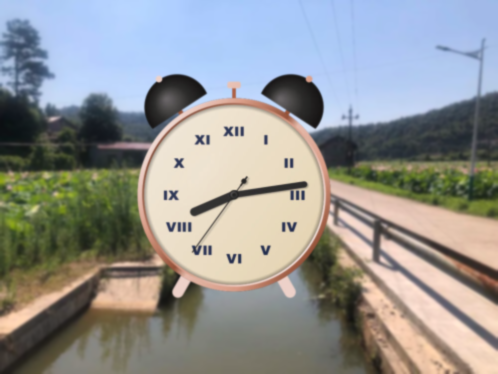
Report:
8:13:36
